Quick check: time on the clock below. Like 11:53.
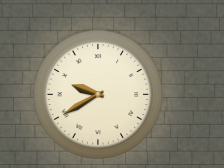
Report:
9:40
